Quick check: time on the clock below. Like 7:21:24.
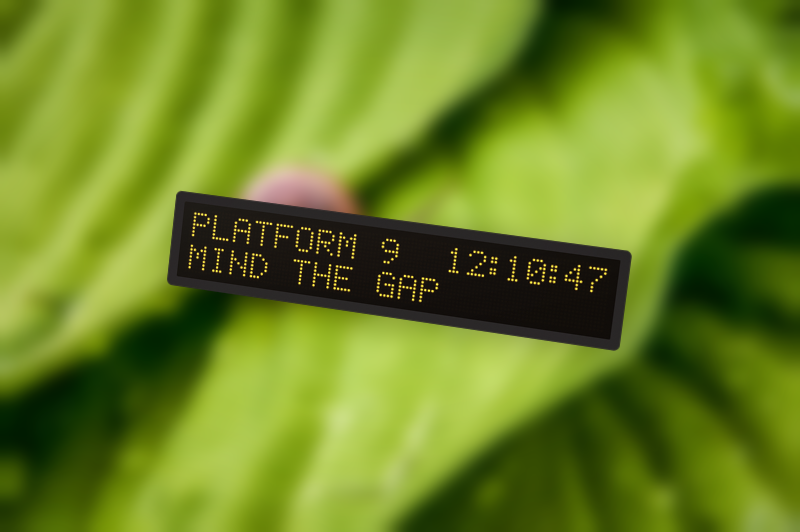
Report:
12:10:47
